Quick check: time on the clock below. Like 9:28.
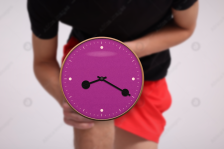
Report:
8:20
